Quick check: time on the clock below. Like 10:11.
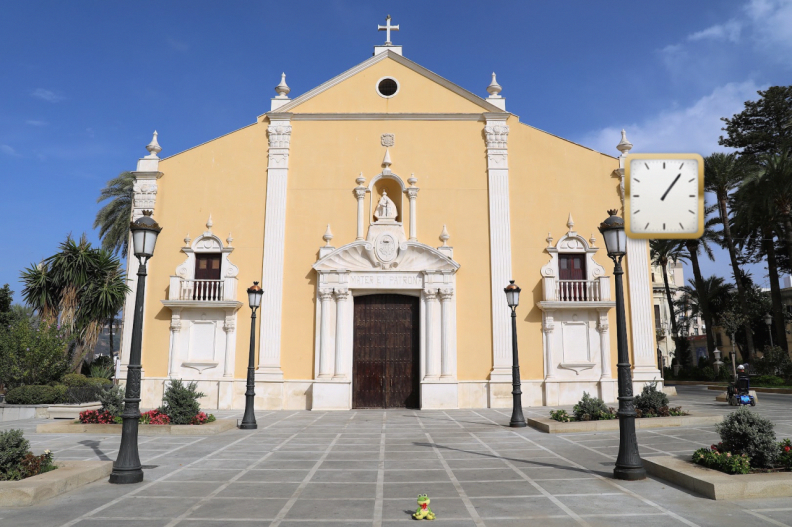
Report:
1:06
